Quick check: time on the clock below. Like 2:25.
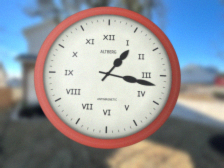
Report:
1:17
